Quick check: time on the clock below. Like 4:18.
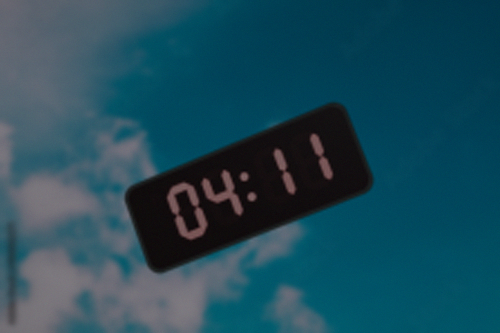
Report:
4:11
